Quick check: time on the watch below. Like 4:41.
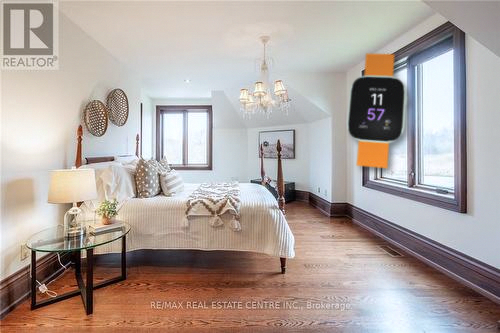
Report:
11:57
